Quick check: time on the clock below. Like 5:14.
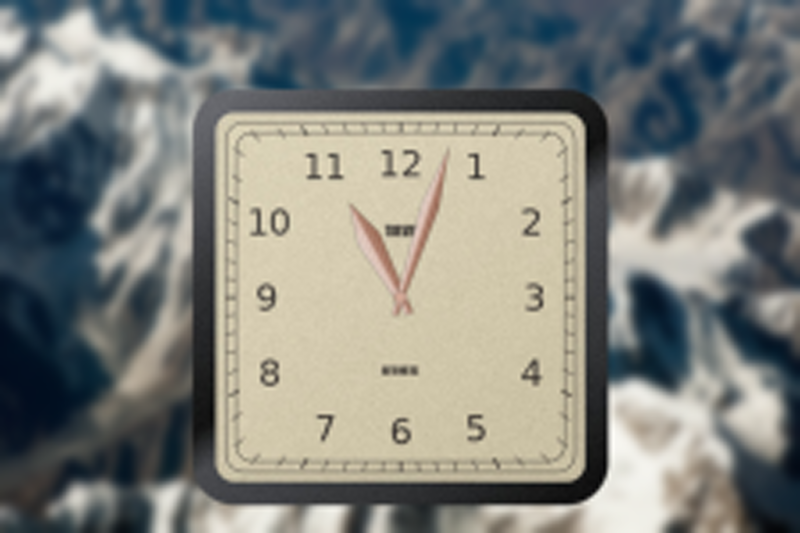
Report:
11:03
